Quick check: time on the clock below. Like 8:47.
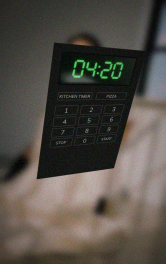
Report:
4:20
